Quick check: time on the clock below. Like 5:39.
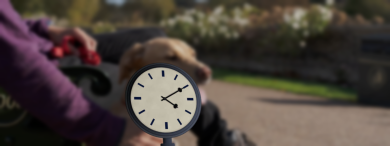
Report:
4:10
